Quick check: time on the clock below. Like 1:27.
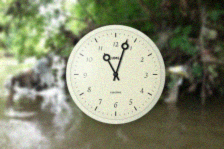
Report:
11:03
